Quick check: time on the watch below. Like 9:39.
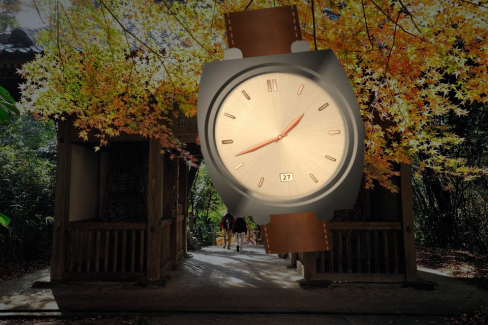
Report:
1:42
